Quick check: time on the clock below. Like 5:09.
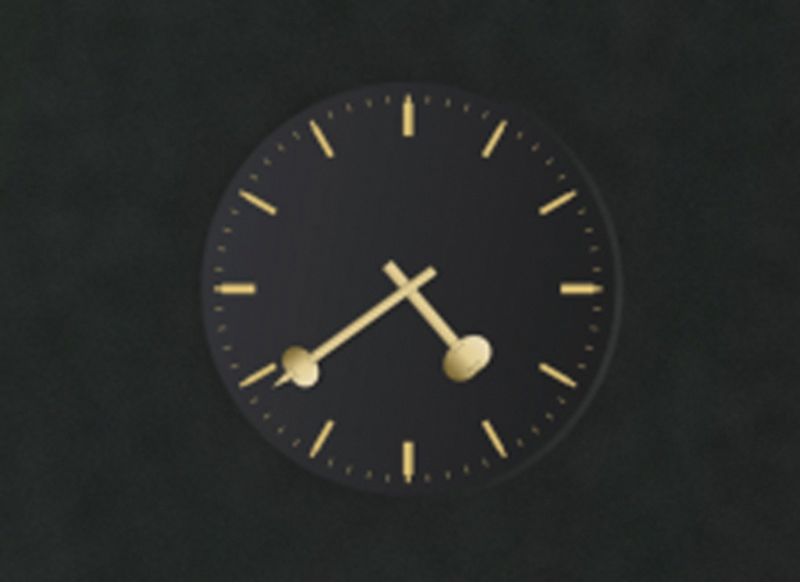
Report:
4:39
